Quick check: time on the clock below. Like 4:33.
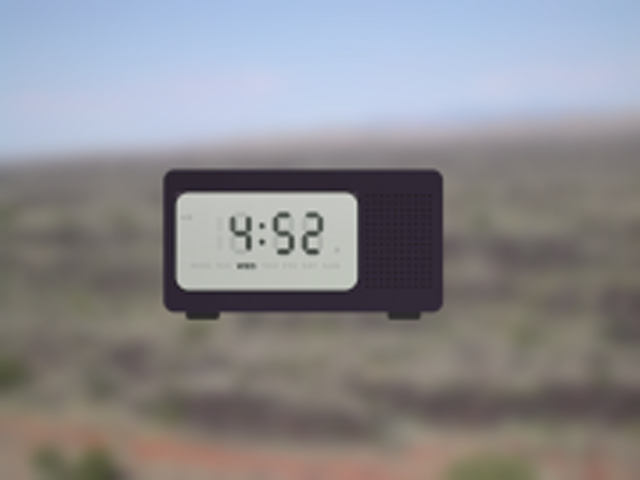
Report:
4:52
